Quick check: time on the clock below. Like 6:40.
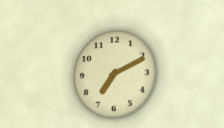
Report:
7:11
